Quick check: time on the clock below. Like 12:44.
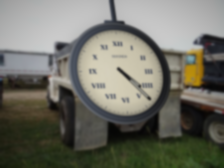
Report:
4:23
